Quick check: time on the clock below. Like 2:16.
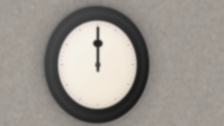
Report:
12:00
